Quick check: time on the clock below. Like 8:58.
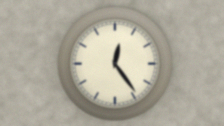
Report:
12:24
